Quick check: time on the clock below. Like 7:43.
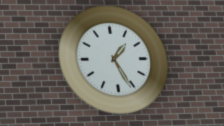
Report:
1:26
